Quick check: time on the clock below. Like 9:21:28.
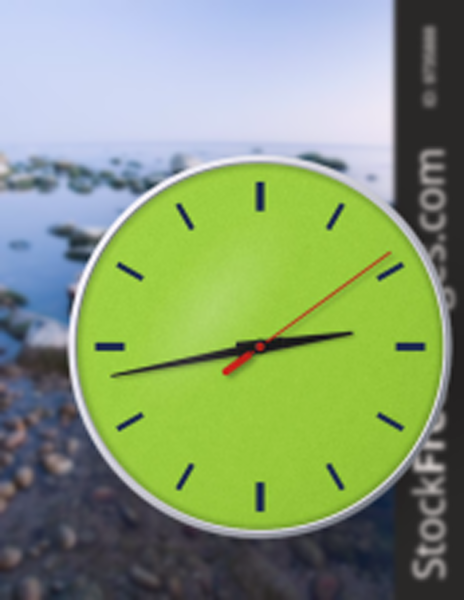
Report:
2:43:09
